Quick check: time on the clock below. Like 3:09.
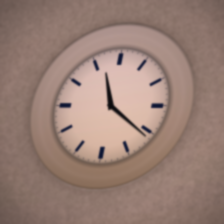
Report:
11:21
